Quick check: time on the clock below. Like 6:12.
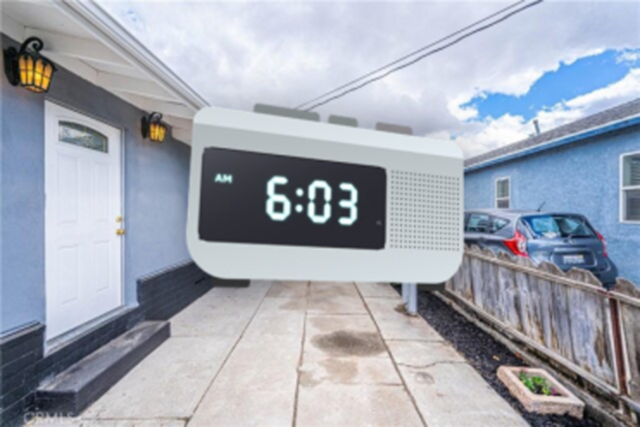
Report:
6:03
